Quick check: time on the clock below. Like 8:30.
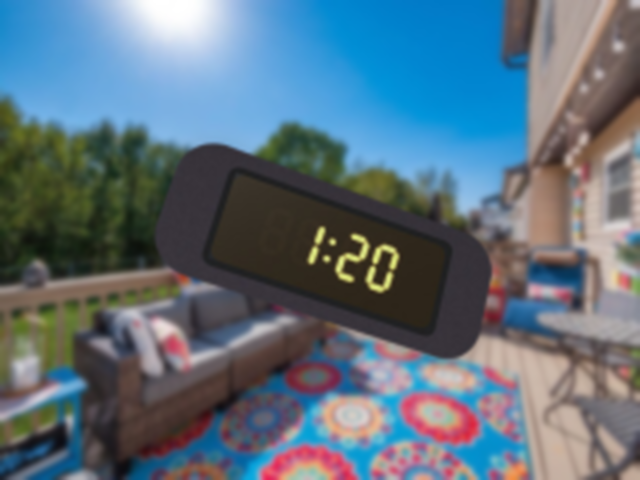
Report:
1:20
